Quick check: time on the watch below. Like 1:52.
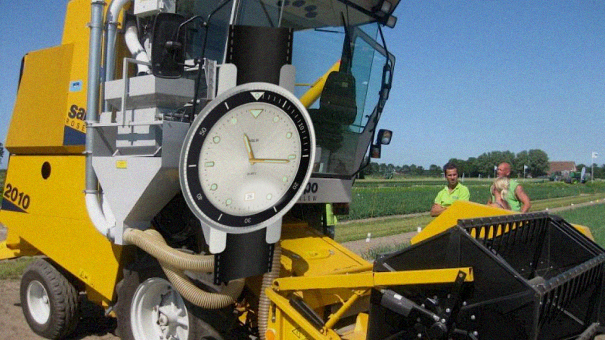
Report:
11:16
